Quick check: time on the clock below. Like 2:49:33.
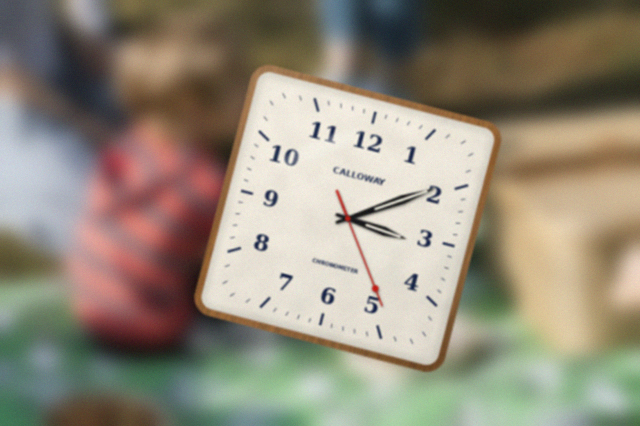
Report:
3:09:24
